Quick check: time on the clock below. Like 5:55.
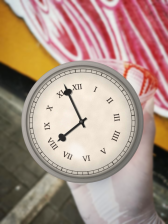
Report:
7:57
